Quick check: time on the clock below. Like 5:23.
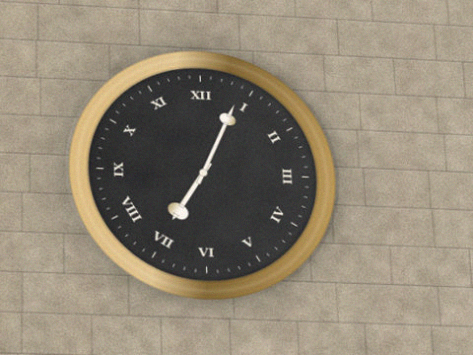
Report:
7:04
